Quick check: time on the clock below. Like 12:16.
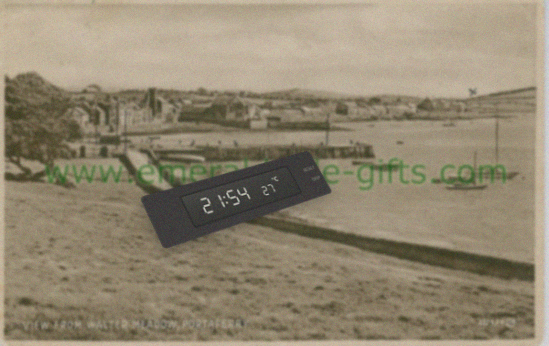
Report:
21:54
